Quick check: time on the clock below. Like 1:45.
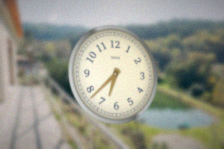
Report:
6:38
